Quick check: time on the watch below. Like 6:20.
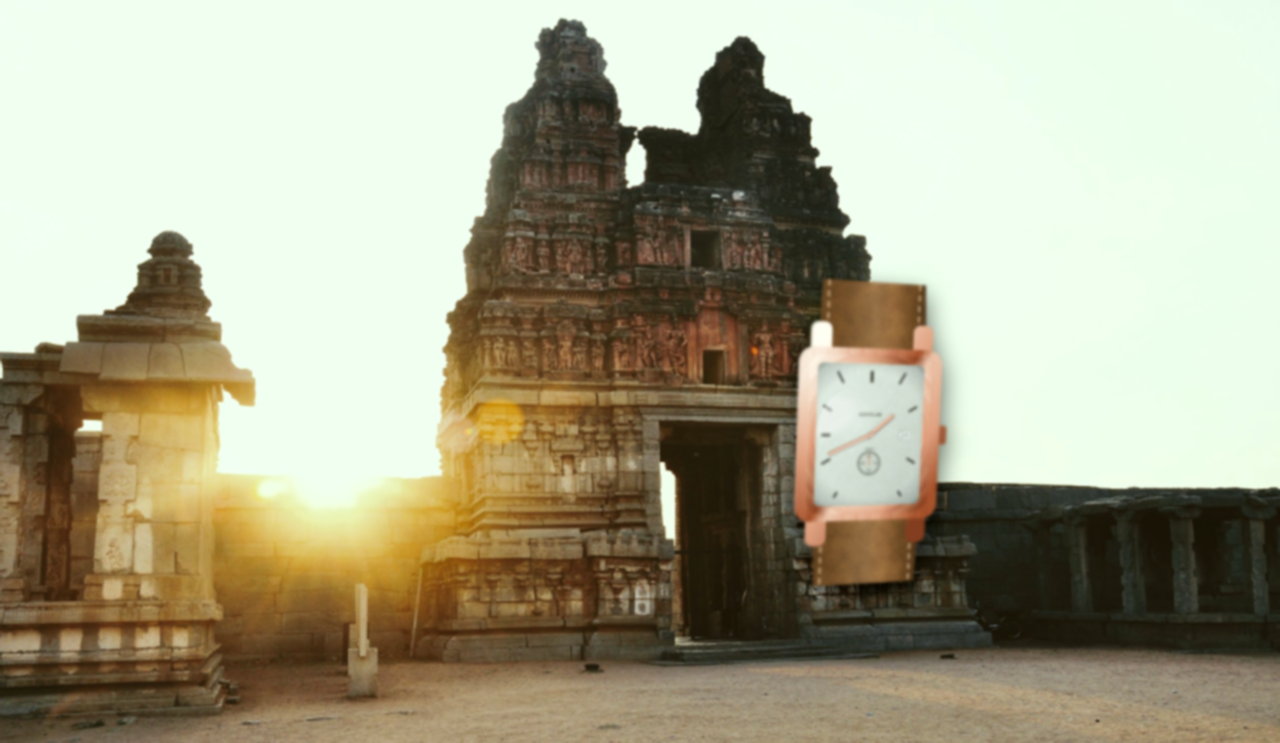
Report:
1:41
